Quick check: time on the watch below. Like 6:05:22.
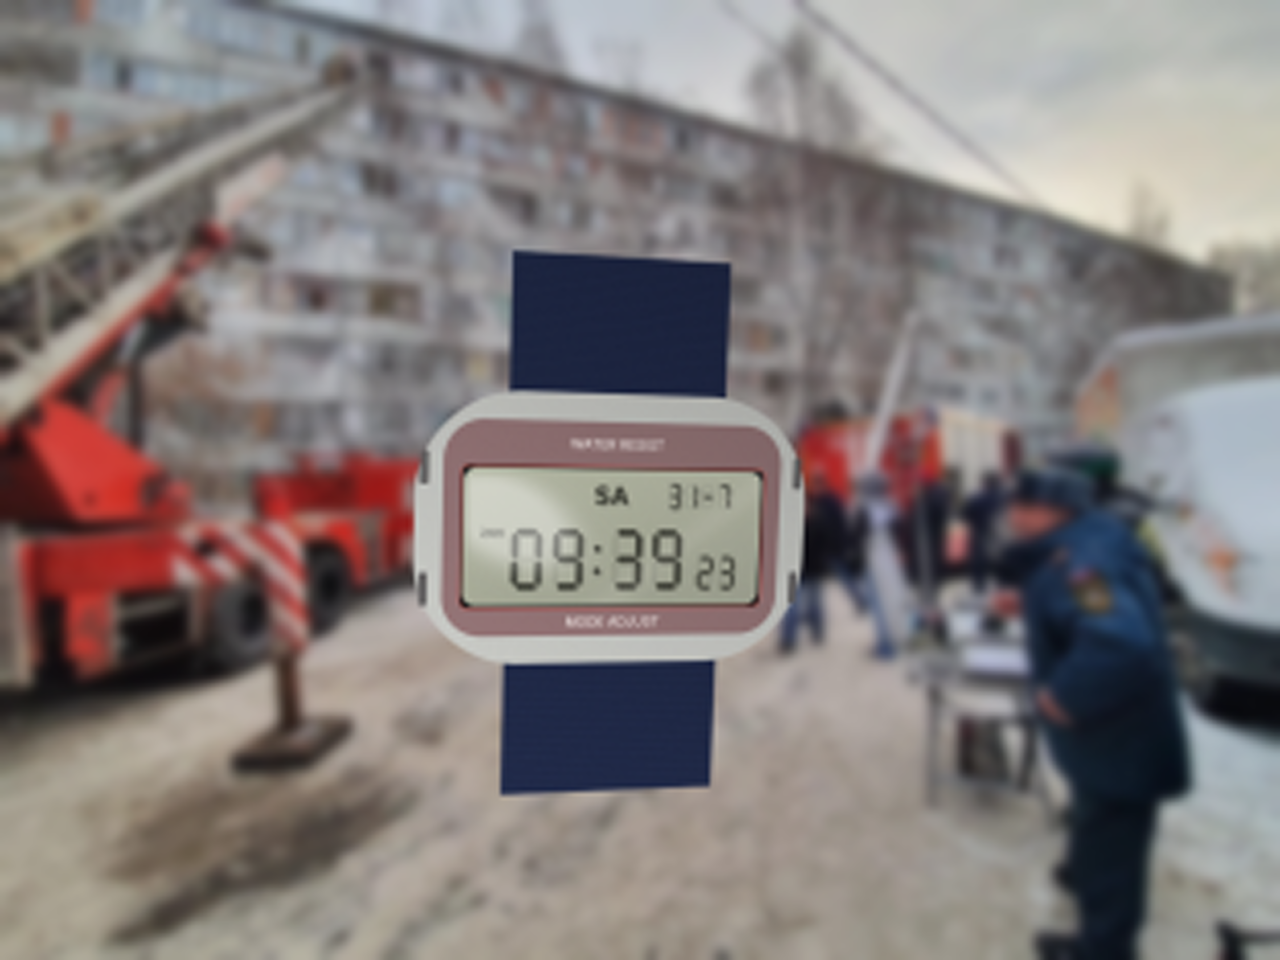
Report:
9:39:23
